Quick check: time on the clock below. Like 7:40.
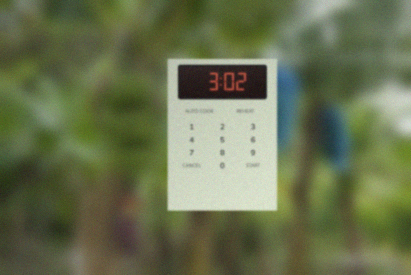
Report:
3:02
